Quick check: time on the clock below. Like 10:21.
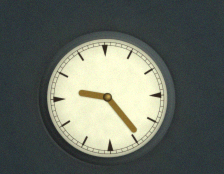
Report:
9:24
